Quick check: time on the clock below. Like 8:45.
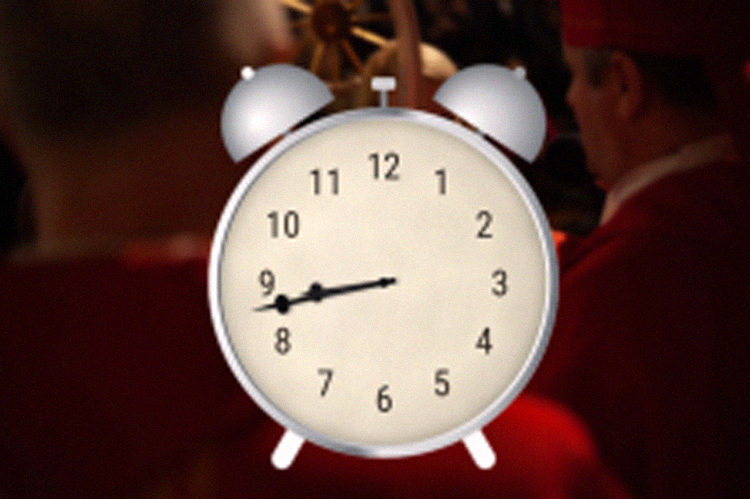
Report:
8:43
